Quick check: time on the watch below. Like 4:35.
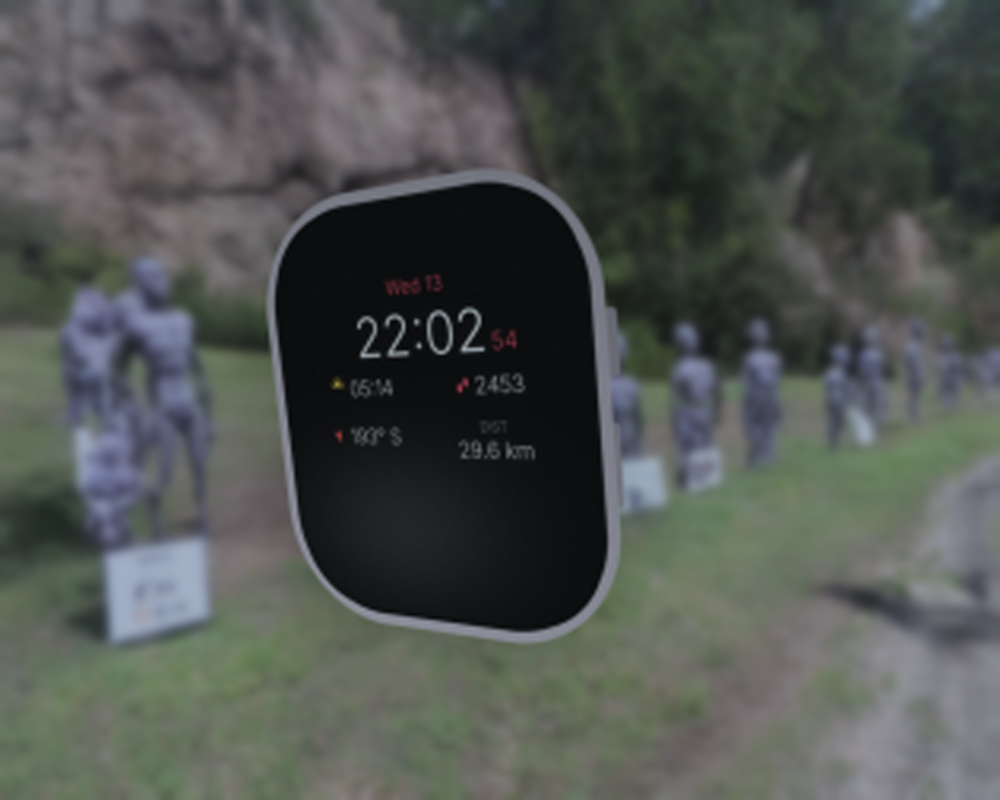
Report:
22:02
